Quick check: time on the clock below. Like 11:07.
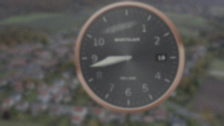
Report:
8:43
